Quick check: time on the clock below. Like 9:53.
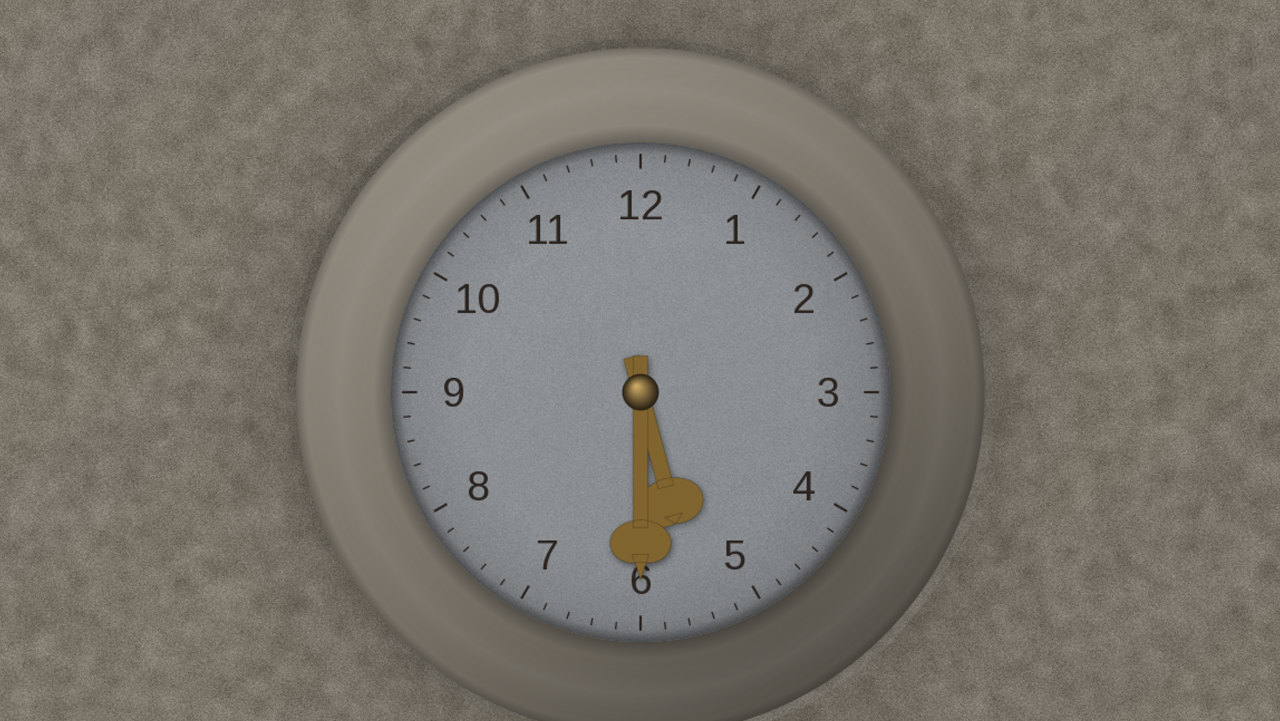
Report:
5:30
